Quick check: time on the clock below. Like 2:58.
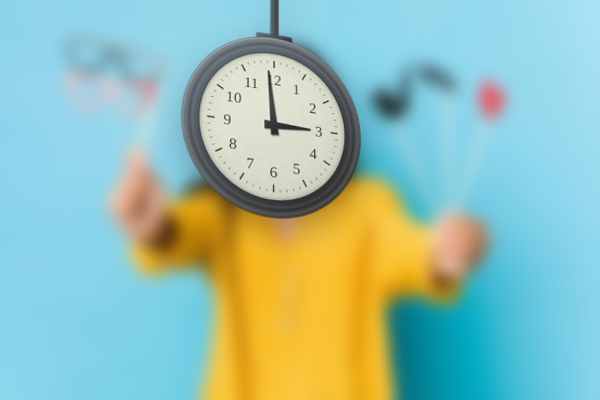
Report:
2:59
